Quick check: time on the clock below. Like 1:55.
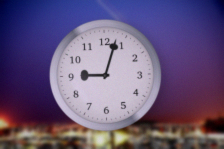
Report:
9:03
